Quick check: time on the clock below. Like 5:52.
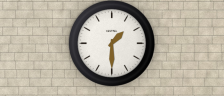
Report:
1:30
